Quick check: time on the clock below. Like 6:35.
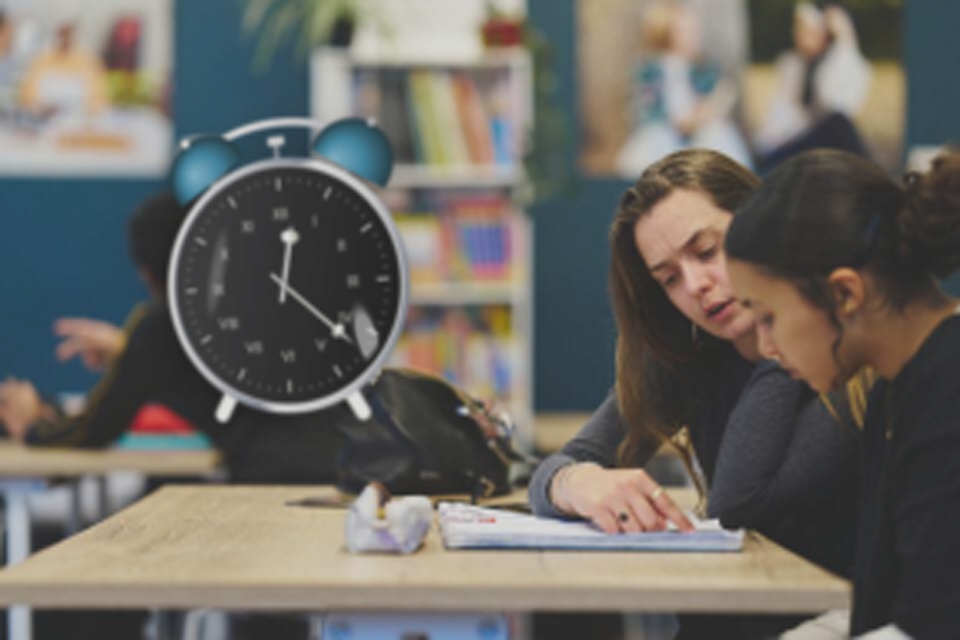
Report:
12:22
